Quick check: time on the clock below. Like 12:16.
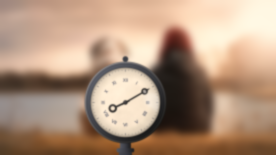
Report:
8:10
